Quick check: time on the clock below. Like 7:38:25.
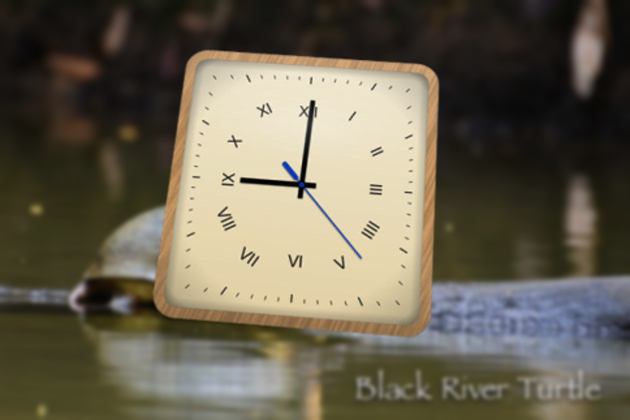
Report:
9:00:23
